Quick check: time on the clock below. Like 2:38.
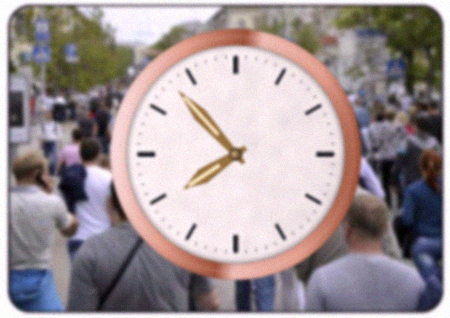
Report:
7:53
